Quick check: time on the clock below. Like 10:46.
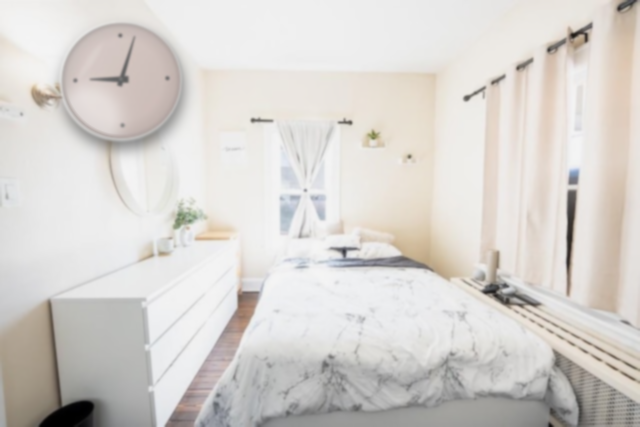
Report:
9:03
